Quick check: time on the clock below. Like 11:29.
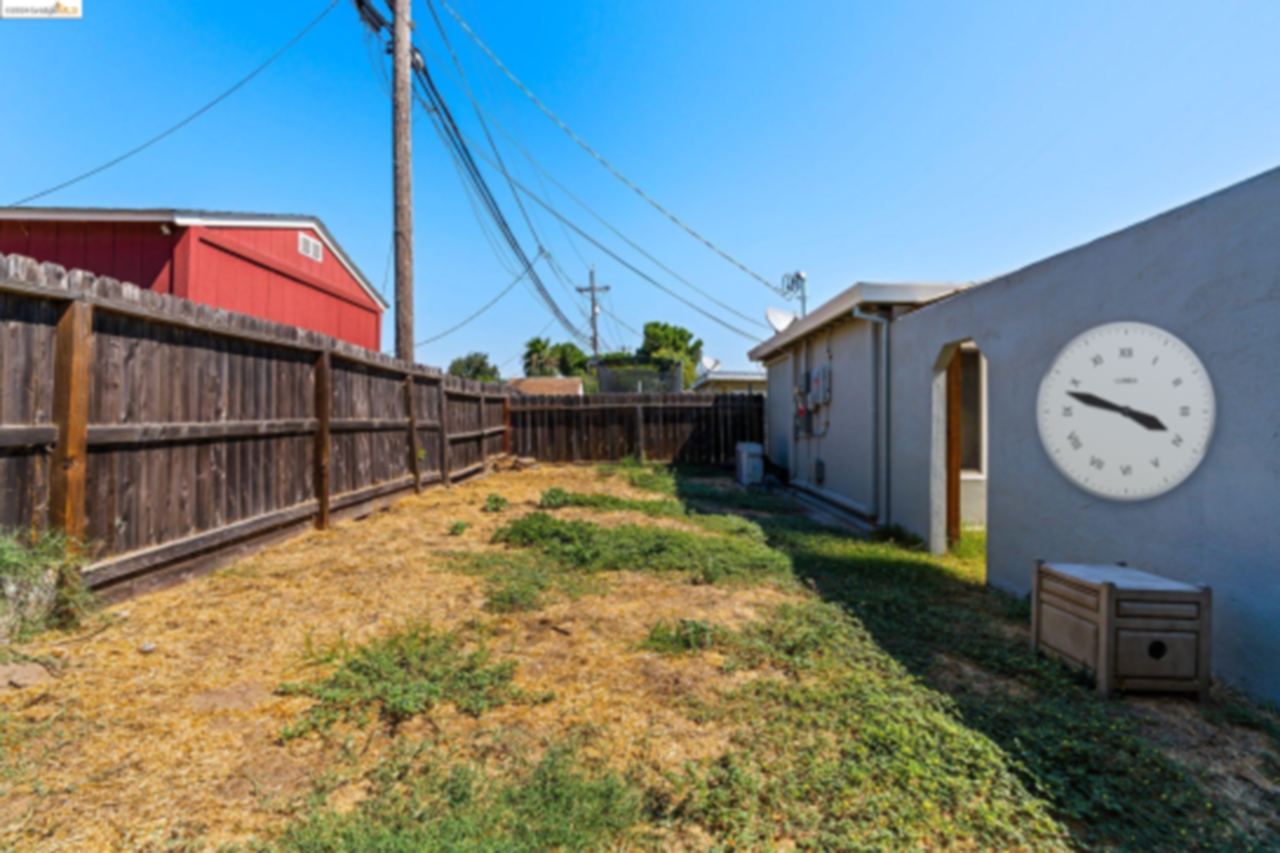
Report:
3:48
